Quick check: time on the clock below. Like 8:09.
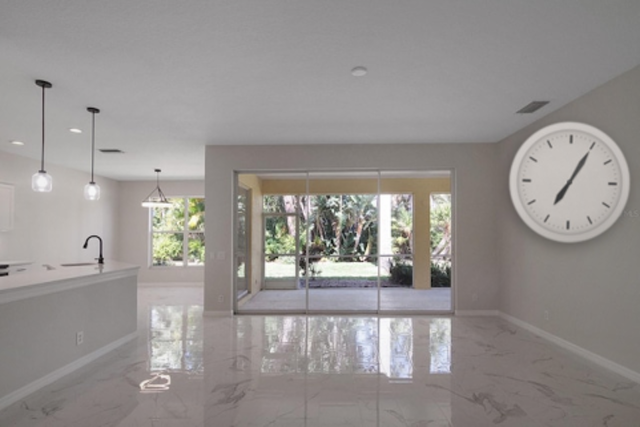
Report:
7:05
